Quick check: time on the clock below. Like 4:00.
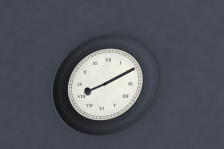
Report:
8:10
